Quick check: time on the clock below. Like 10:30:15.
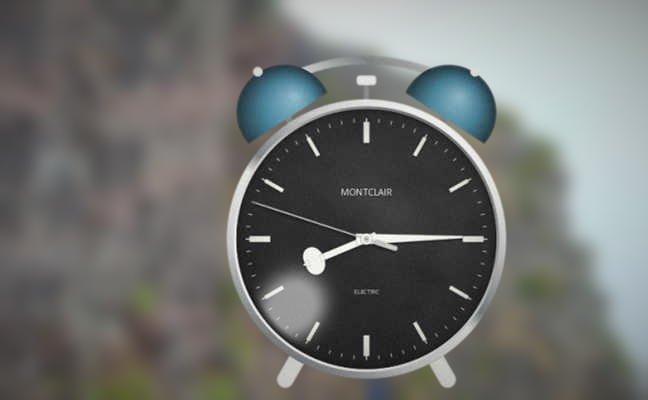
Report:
8:14:48
